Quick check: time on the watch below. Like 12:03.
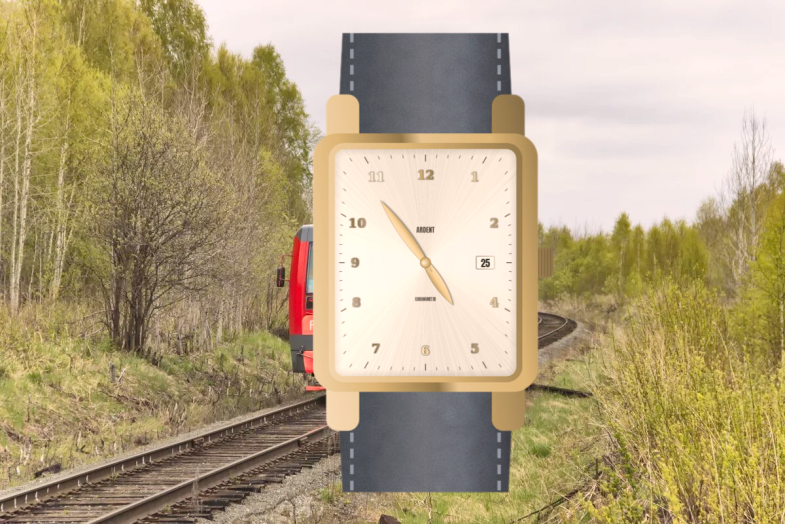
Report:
4:54
